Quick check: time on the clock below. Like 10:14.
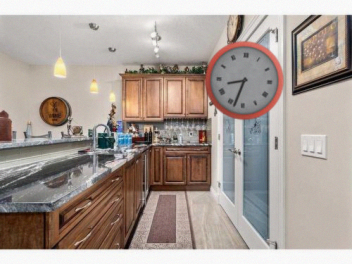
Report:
8:33
